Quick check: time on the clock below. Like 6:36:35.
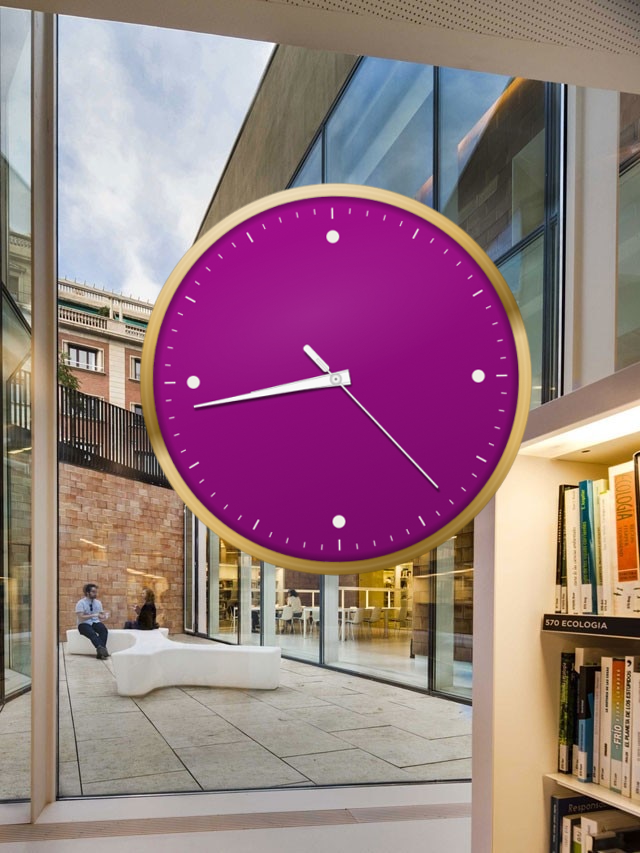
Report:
8:43:23
